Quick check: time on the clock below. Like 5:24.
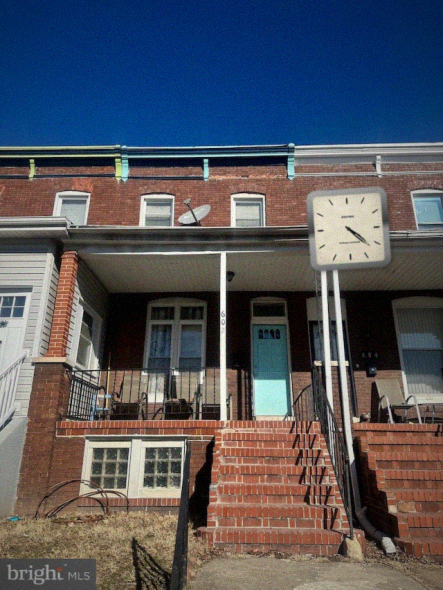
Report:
4:22
